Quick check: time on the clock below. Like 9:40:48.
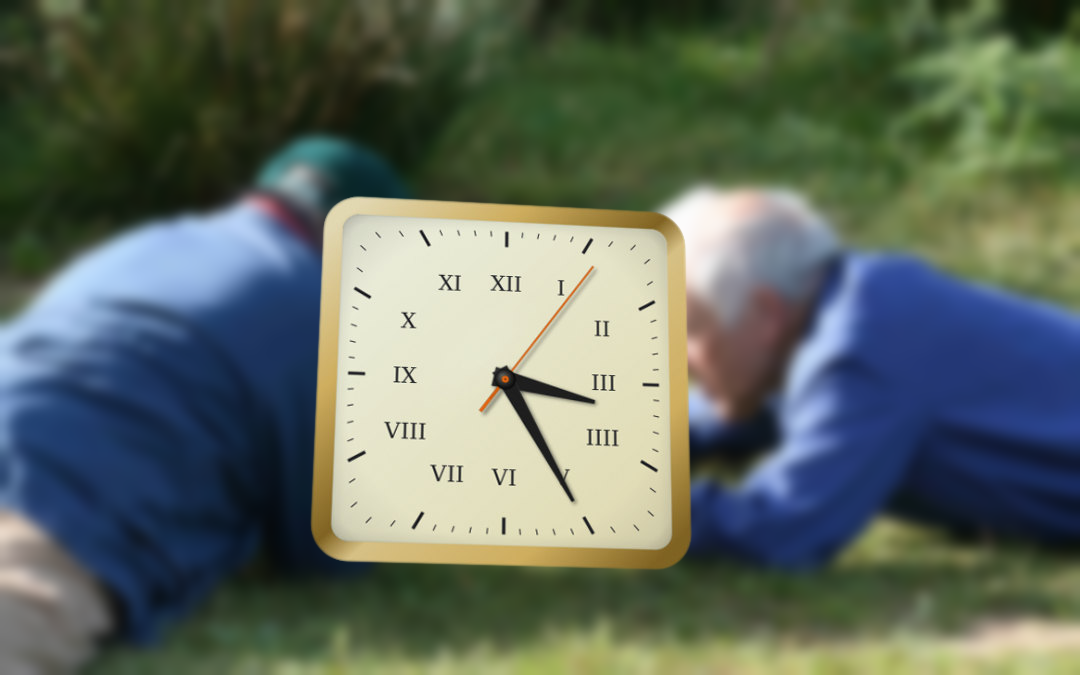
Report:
3:25:06
